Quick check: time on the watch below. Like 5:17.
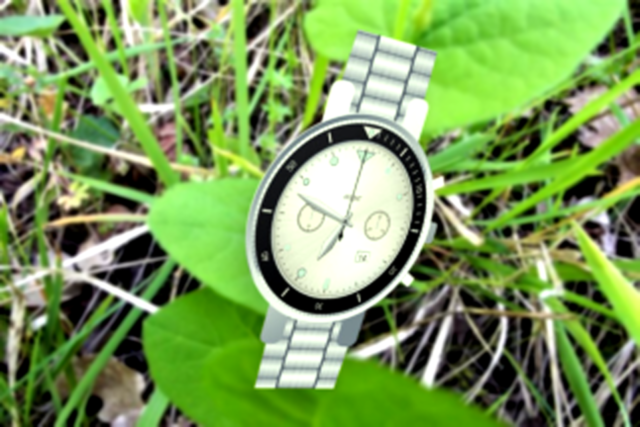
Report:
6:48
